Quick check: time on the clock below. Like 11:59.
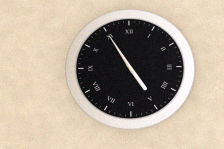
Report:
4:55
